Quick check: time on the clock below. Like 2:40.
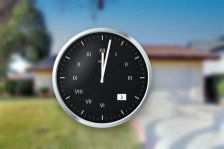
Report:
12:02
